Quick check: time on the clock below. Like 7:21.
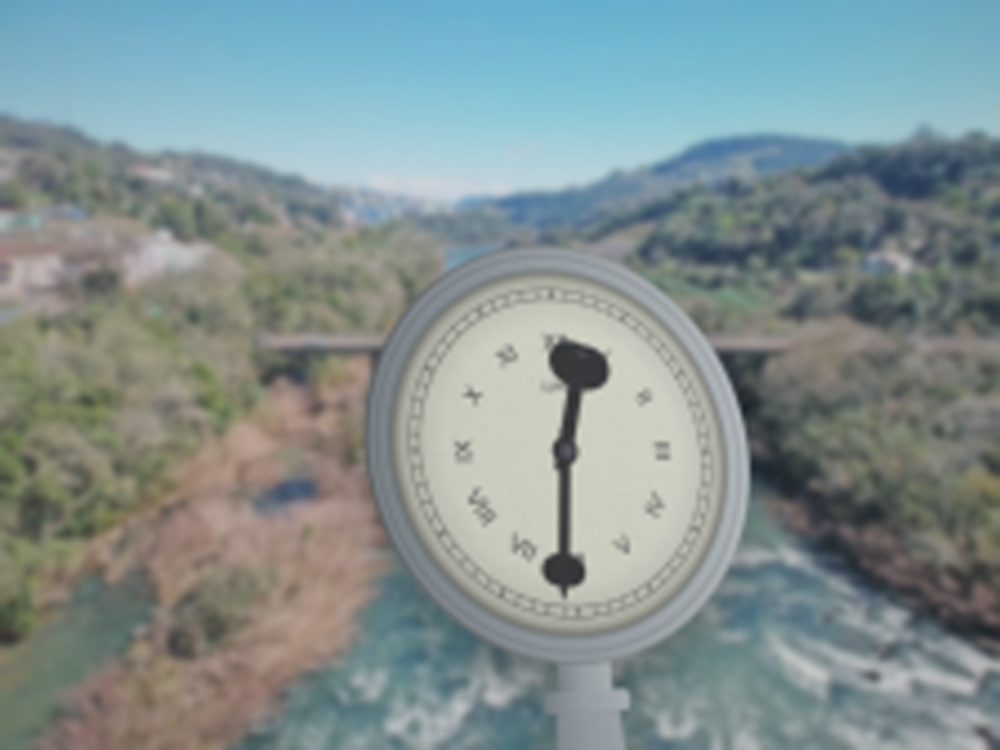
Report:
12:31
